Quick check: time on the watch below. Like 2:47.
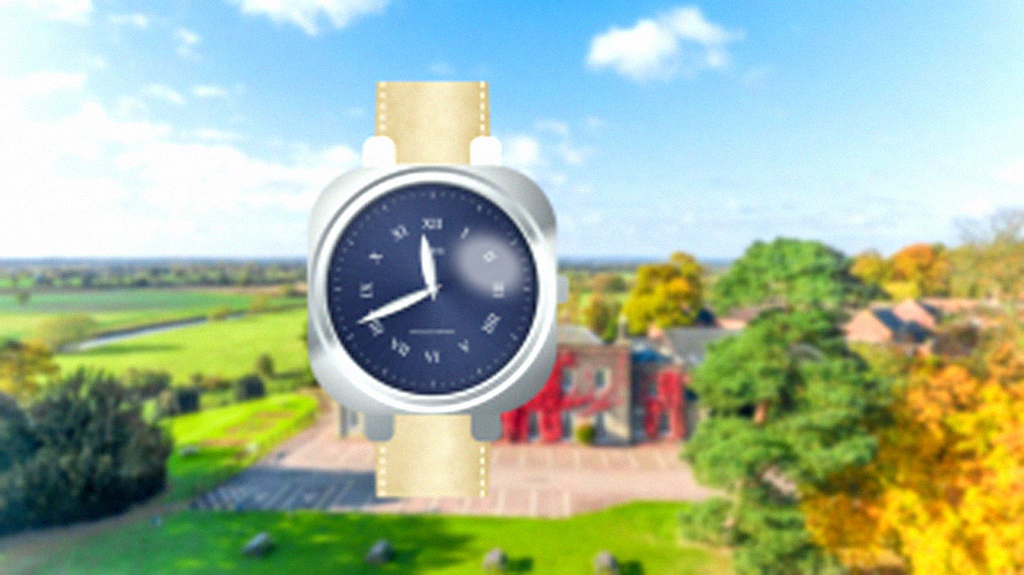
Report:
11:41
